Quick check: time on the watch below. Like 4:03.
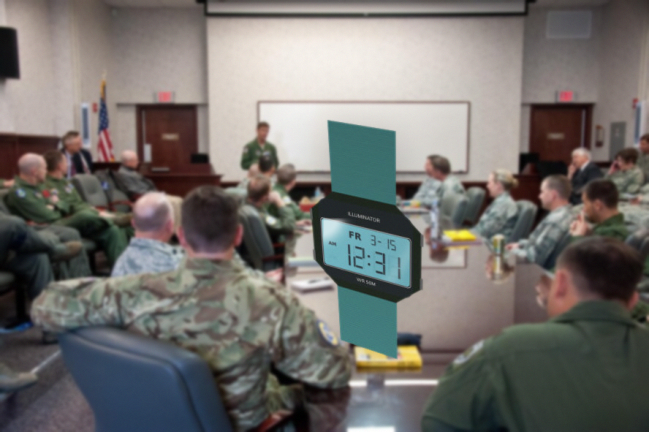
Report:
12:31
